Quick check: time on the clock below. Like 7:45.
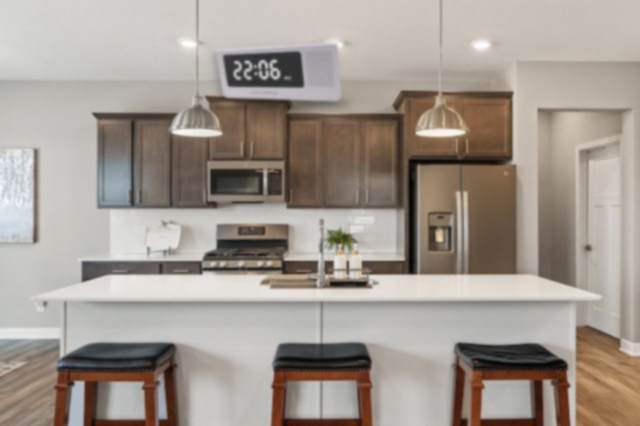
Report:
22:06
